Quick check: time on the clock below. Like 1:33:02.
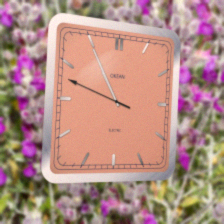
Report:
10:54:48
